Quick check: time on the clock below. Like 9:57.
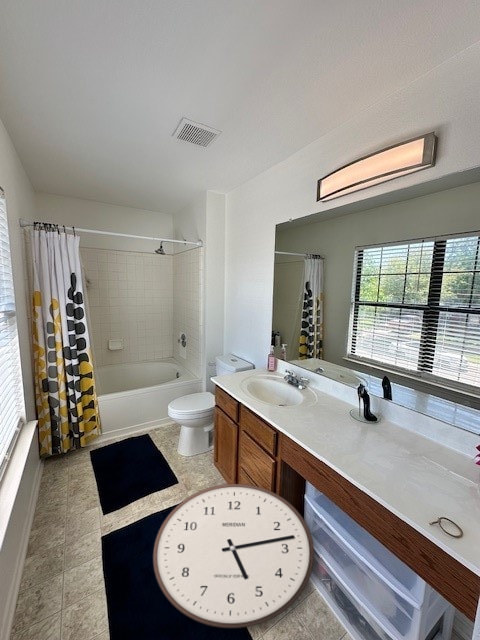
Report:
5:13
